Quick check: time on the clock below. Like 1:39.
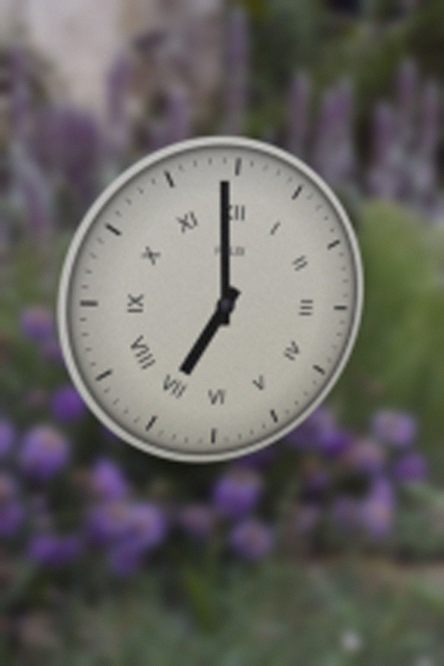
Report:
6:59
